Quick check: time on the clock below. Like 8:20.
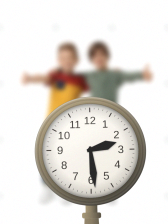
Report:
2:29
